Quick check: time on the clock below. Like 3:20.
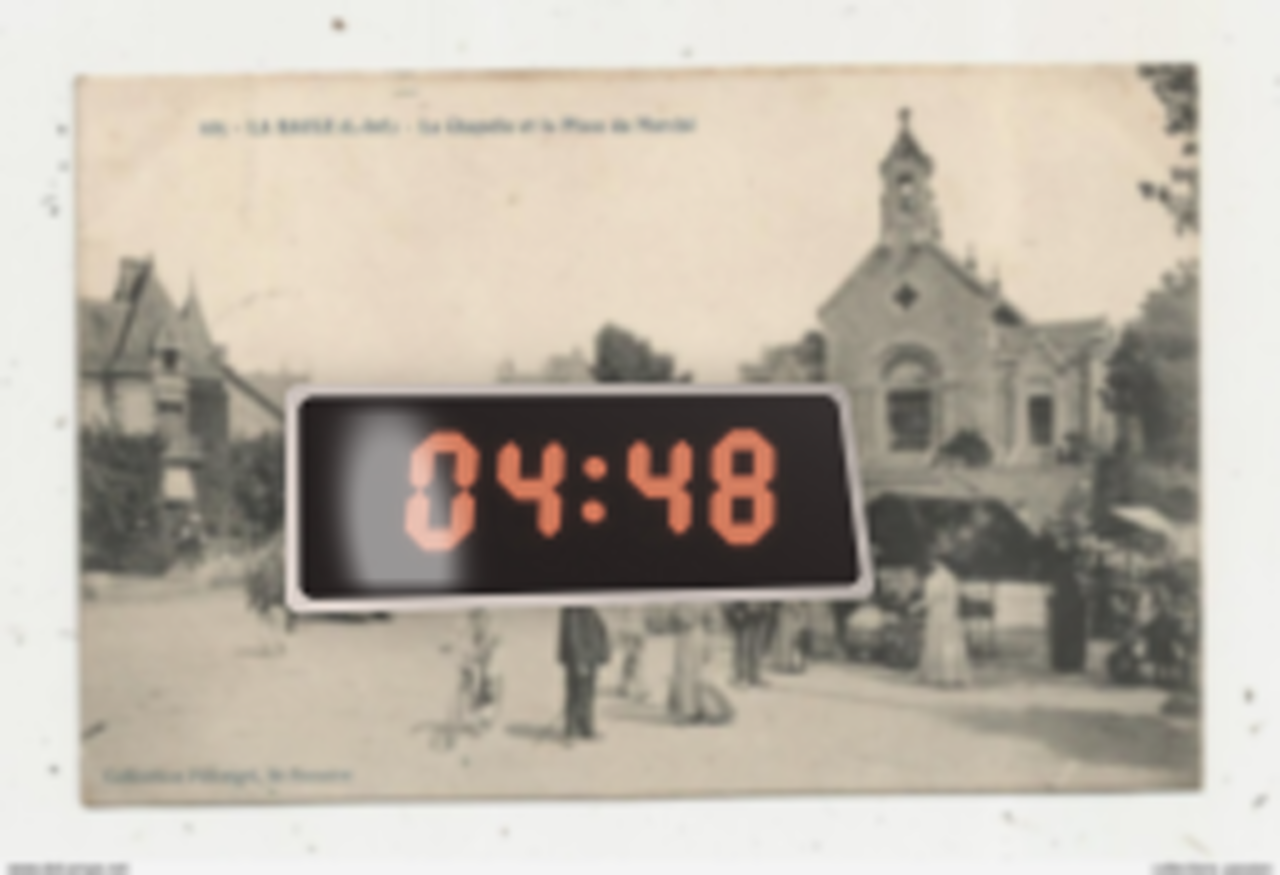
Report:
4:48
